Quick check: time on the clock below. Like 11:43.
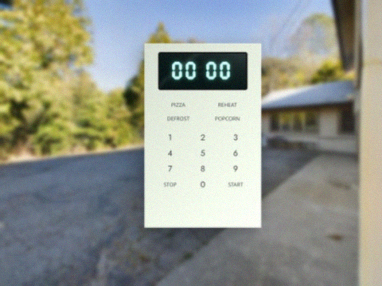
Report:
0:00
